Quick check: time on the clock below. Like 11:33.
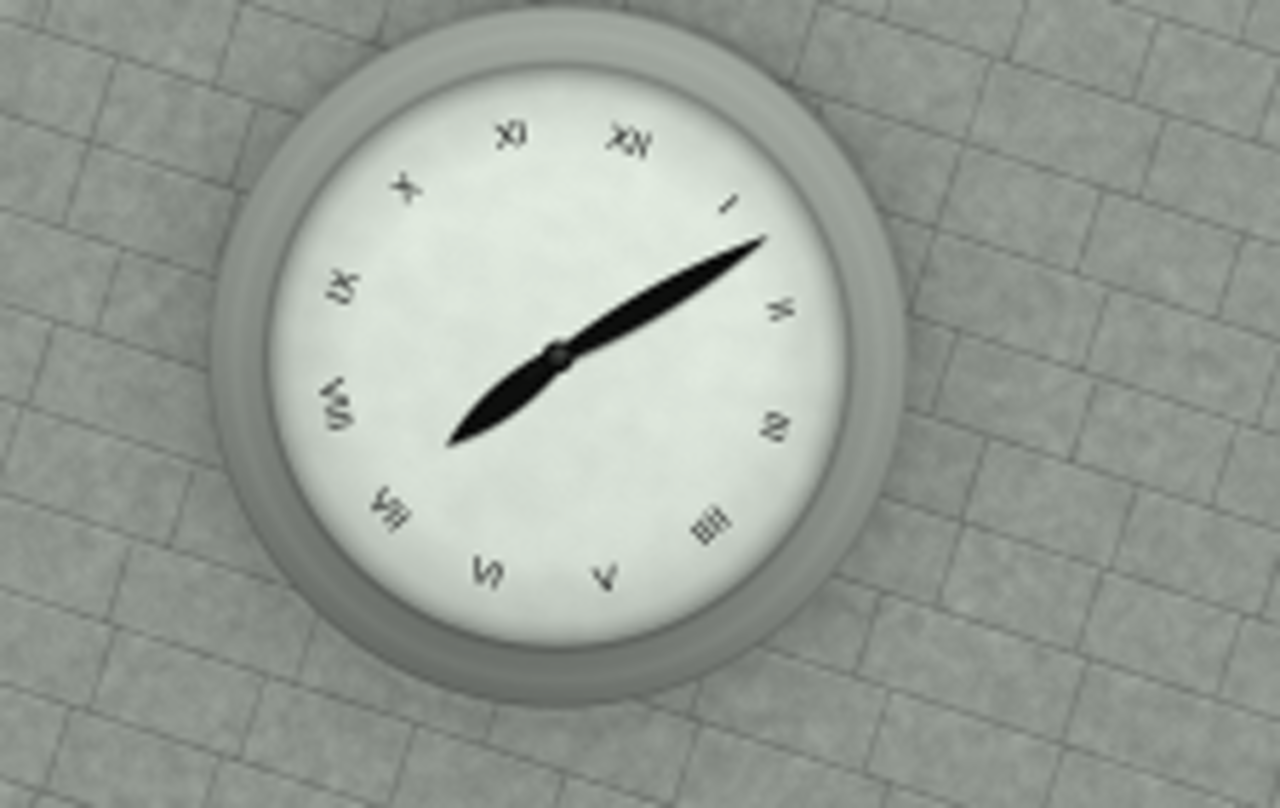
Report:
7:07
